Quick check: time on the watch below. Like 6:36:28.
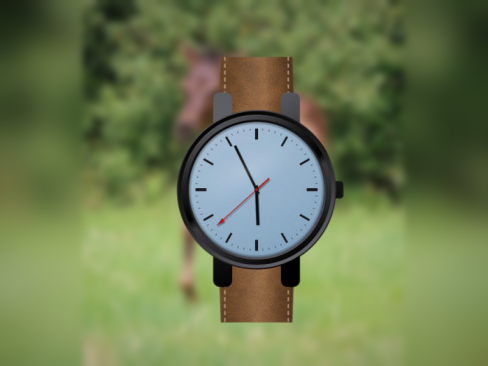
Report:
5:55:38
